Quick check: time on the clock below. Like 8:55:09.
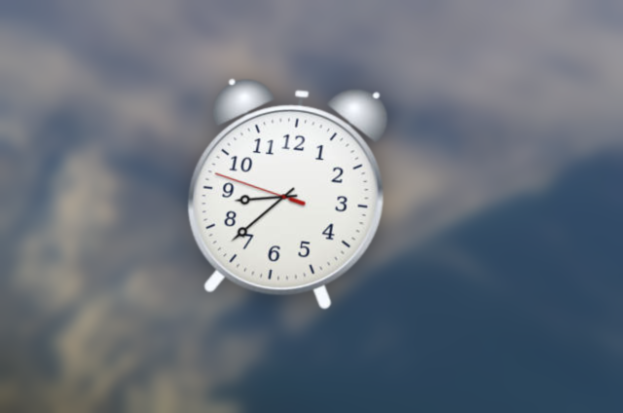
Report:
8:36:47
